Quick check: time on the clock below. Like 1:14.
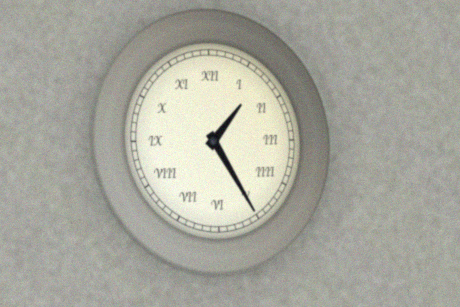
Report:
1:25
